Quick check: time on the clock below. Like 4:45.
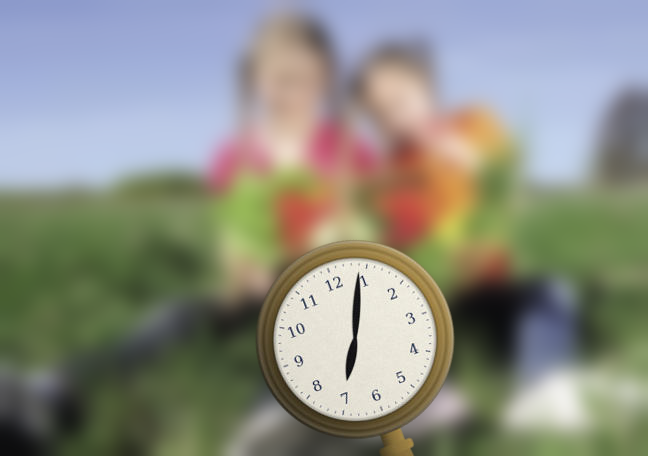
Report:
7:04
